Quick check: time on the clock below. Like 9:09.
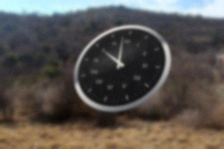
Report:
9:58
